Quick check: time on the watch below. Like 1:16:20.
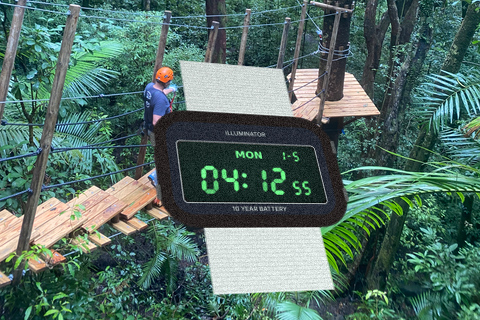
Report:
4:12:55
